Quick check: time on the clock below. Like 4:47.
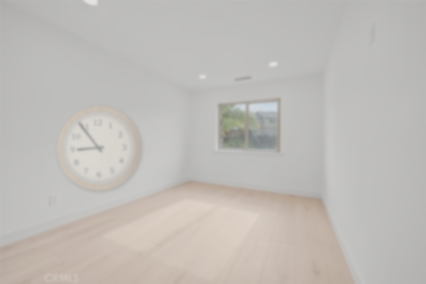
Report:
8:54
